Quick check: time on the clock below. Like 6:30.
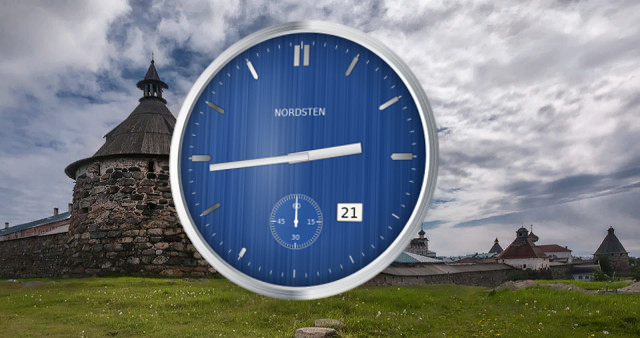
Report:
2:44
